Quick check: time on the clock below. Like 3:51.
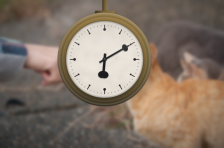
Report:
6:10
